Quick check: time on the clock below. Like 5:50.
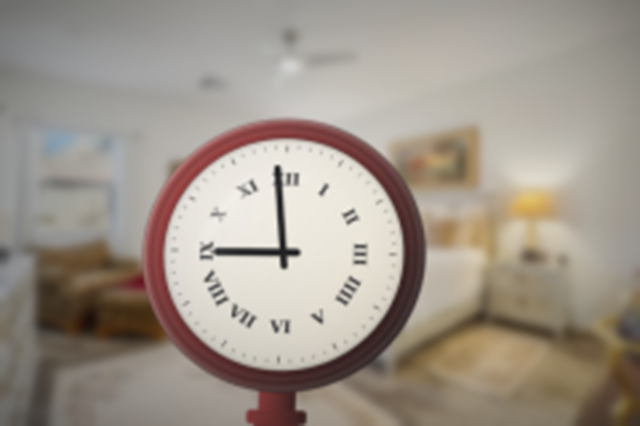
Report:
8:59
